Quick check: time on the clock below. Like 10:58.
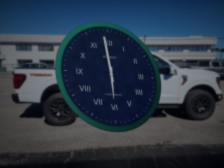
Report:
5:59
